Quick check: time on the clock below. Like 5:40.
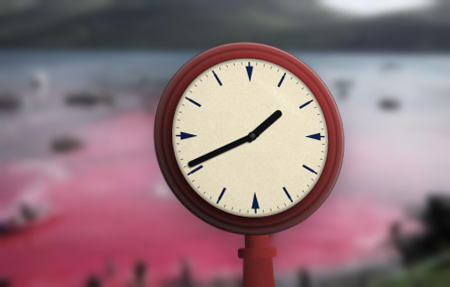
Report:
1:41
